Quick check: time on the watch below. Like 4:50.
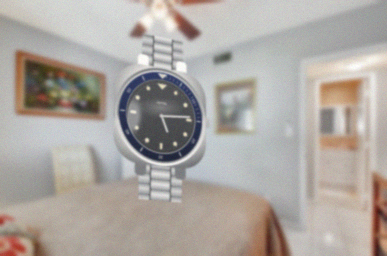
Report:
5:14
